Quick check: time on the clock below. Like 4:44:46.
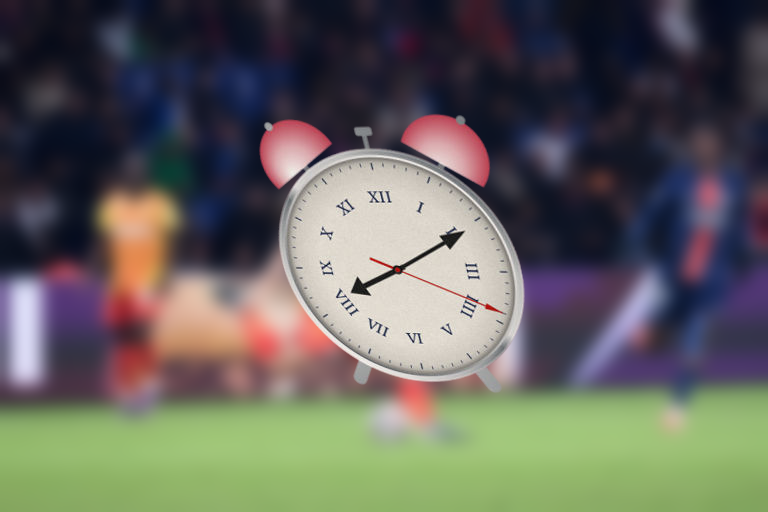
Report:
8:10:19
